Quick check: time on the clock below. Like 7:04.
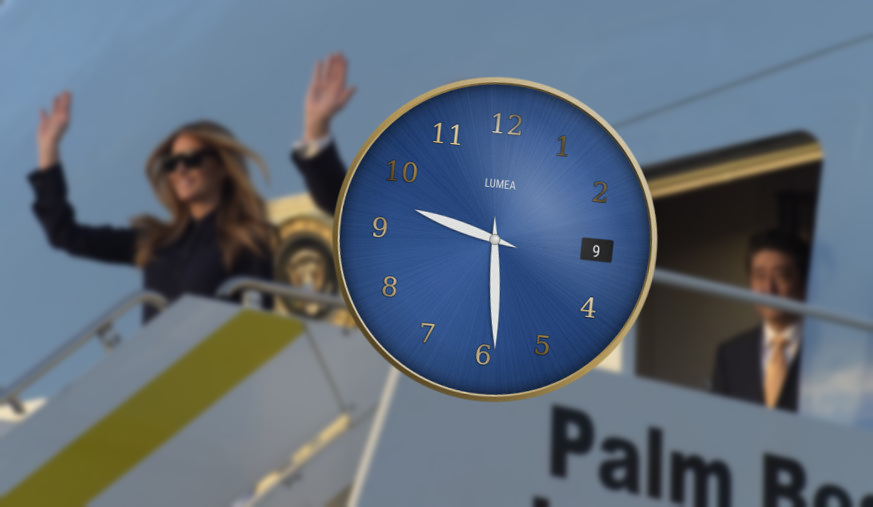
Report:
9:29
